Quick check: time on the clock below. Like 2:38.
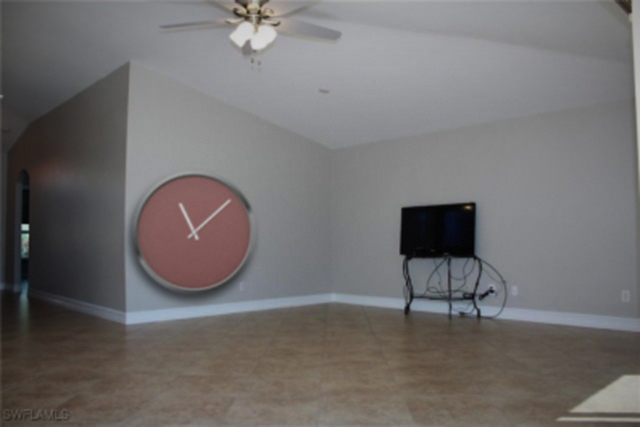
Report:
11:08
